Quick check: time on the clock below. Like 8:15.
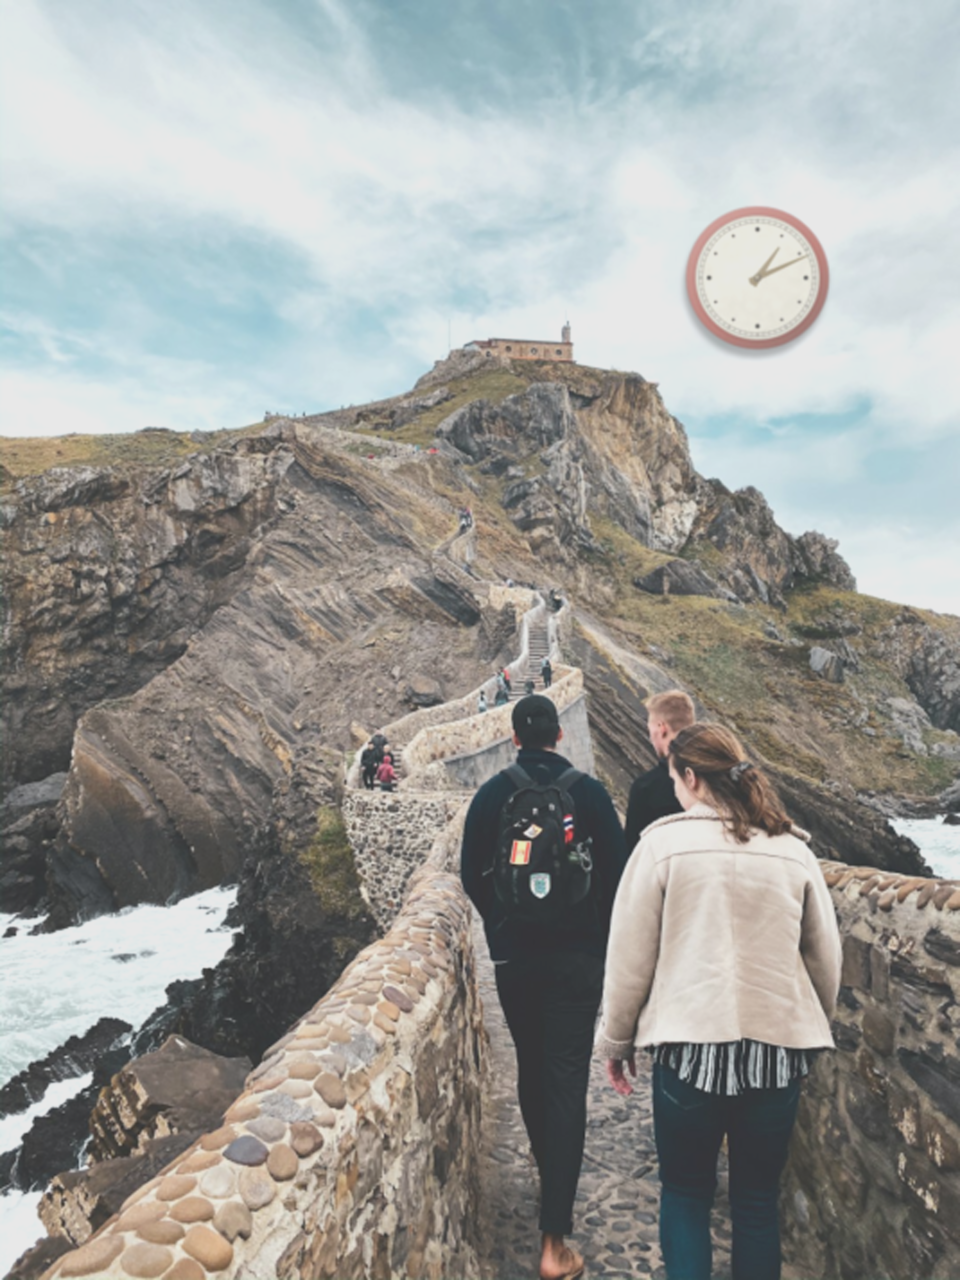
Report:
1:11
